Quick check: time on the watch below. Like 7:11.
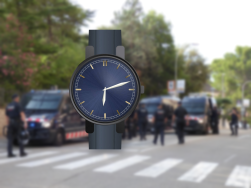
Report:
6:12
